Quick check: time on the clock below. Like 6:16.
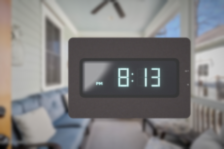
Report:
8:13
